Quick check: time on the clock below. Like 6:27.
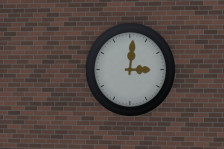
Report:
3:01
